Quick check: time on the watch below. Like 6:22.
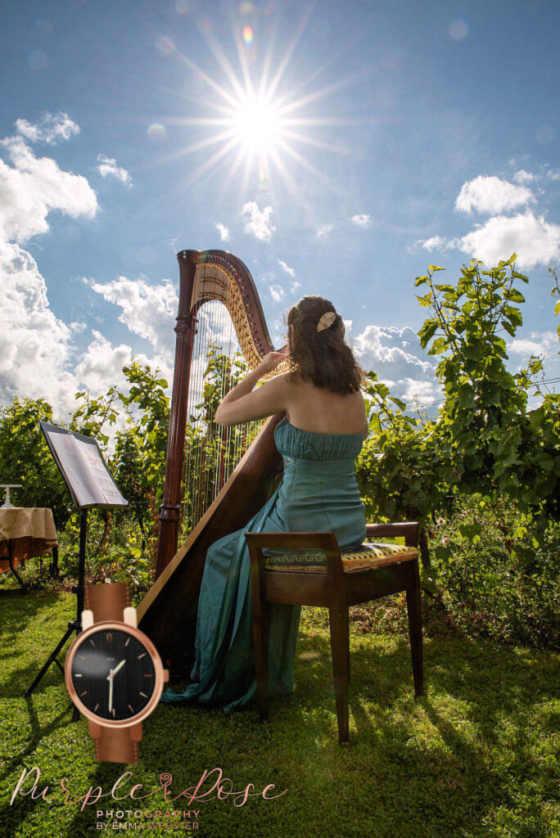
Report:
1:31
